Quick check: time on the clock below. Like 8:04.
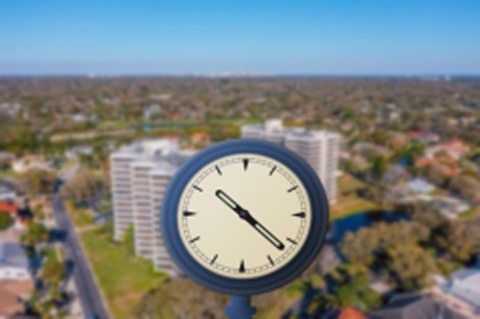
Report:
10:22
